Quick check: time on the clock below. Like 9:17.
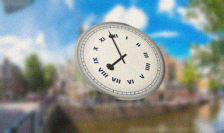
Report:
7:59
